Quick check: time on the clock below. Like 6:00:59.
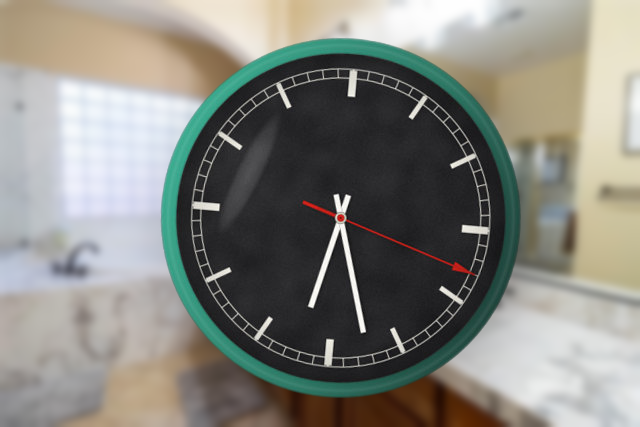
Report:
6:27:18
